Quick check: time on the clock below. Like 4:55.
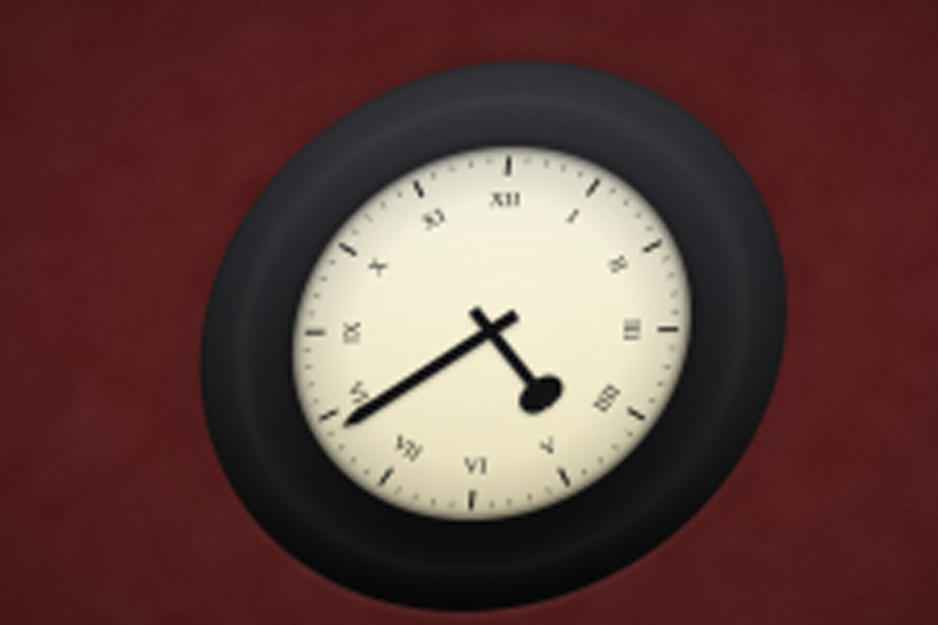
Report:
4:39
